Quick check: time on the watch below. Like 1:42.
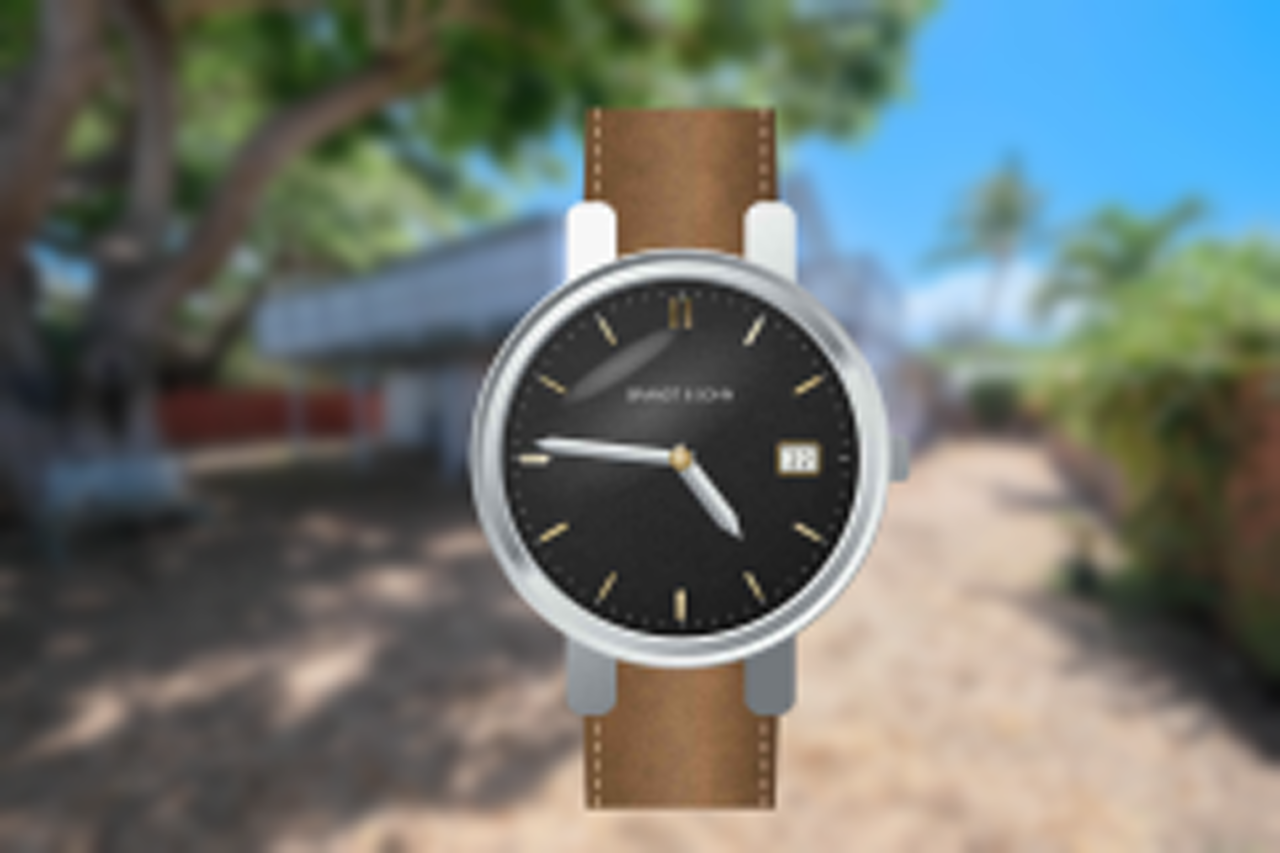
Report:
4:46
